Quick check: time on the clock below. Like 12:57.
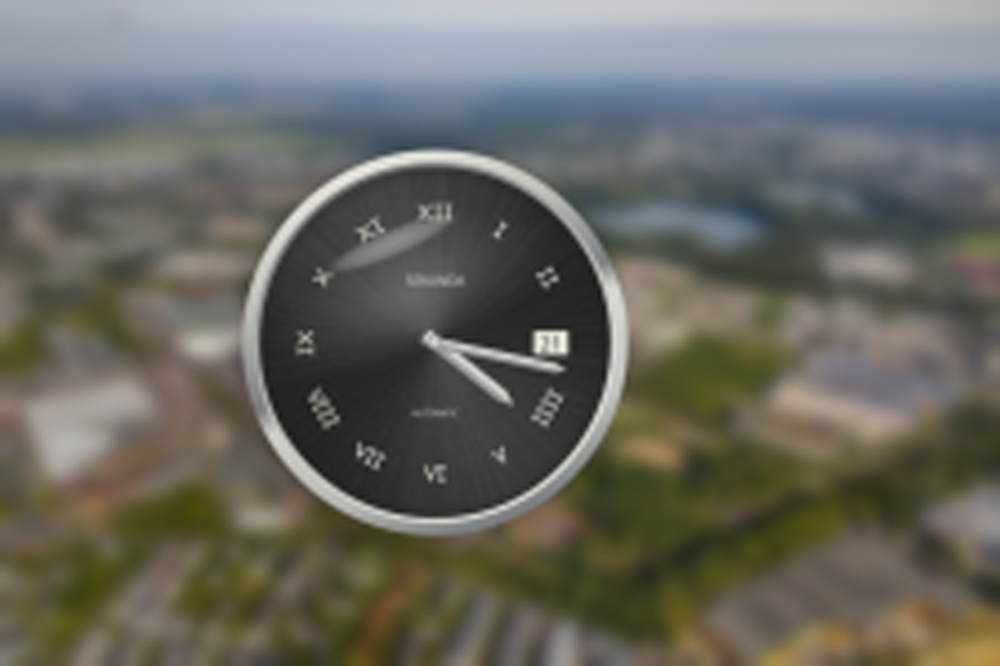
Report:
4:17
